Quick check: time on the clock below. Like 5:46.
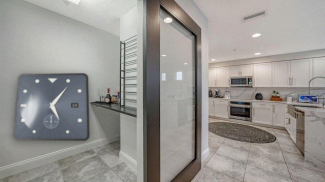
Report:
5:06
